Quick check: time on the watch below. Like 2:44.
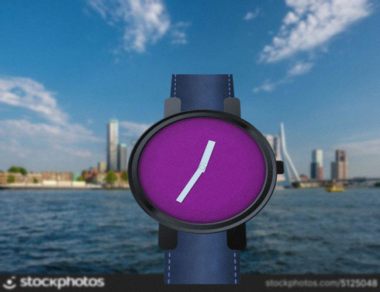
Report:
12:35
